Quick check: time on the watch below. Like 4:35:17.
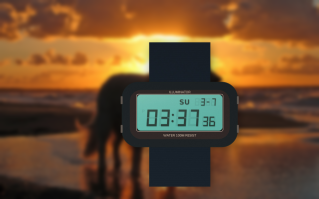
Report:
3:37:36
